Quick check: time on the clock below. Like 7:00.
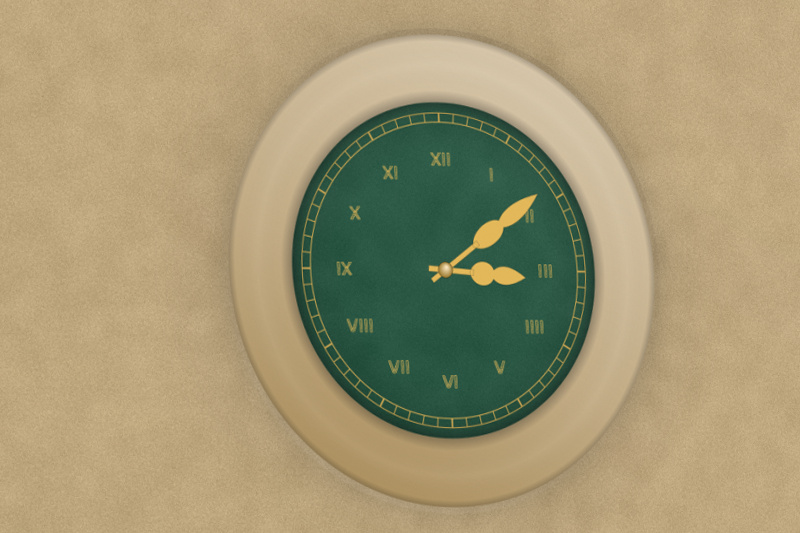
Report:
3:09
